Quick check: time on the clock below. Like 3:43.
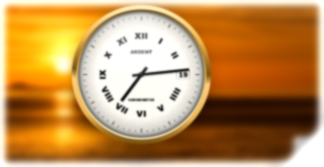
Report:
7:14
